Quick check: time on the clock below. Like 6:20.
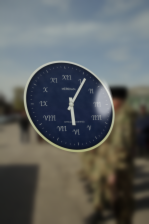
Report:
6:06
